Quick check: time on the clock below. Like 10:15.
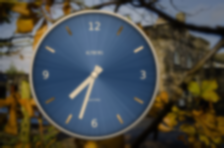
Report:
7:33
